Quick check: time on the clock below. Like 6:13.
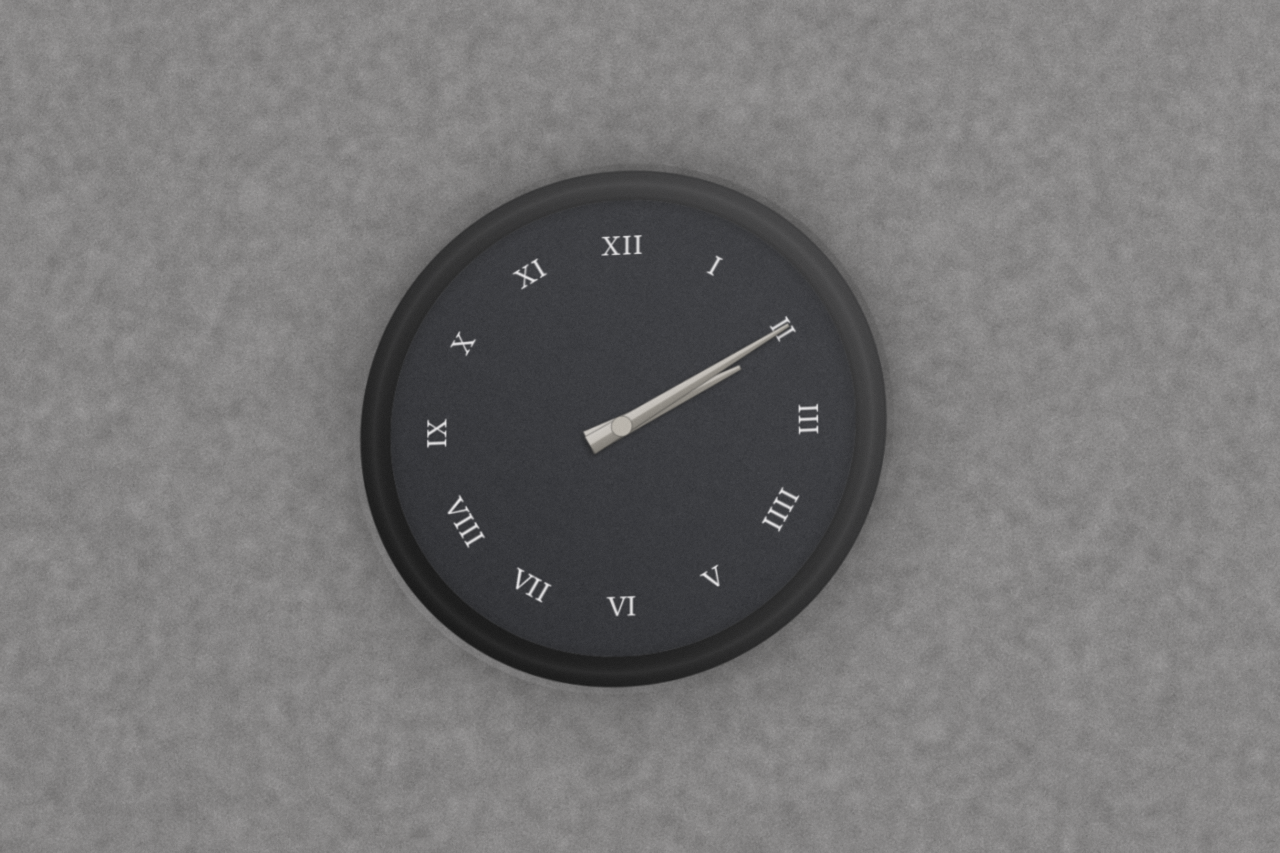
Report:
2:10
